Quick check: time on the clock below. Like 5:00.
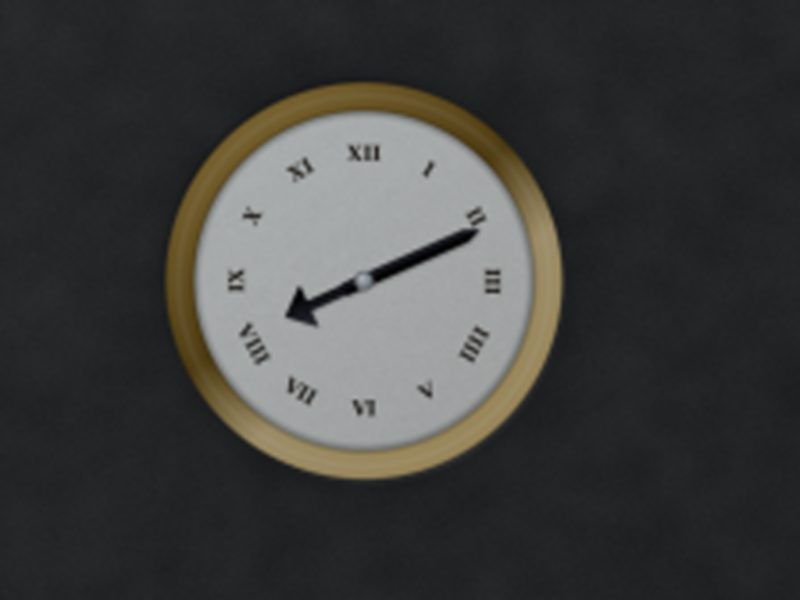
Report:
8:11
